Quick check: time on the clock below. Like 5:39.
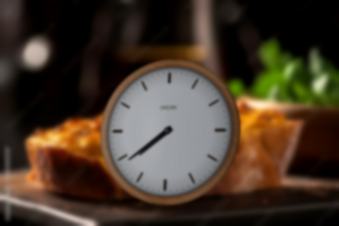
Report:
7:39
